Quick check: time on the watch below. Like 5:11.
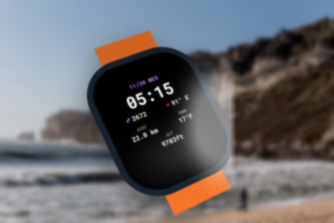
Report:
5:15
